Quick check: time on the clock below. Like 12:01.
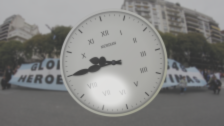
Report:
9:45
